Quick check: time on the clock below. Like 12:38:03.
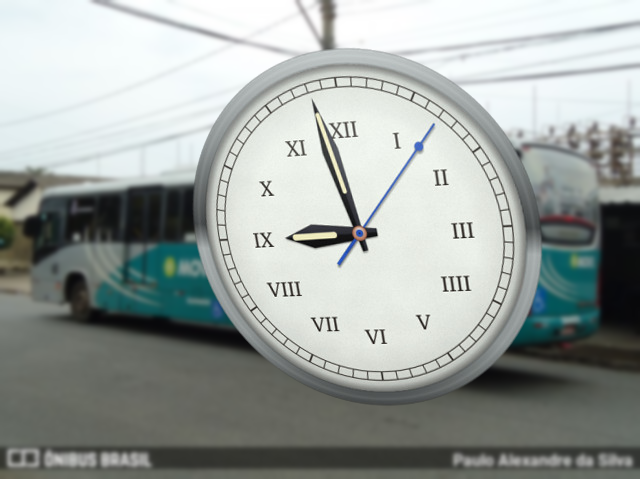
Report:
8:58:07
